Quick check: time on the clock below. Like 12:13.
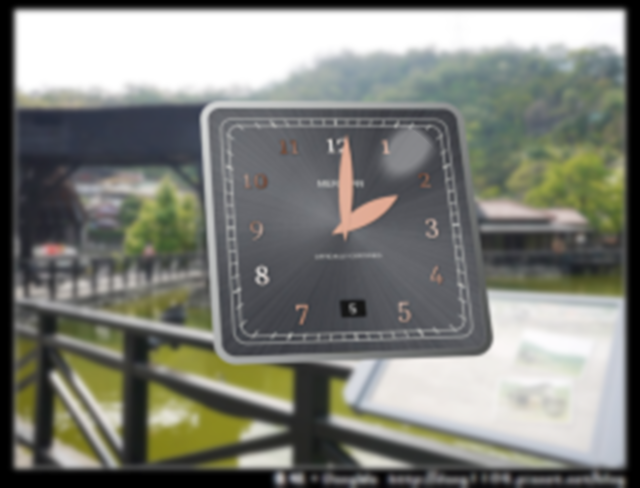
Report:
2:01
